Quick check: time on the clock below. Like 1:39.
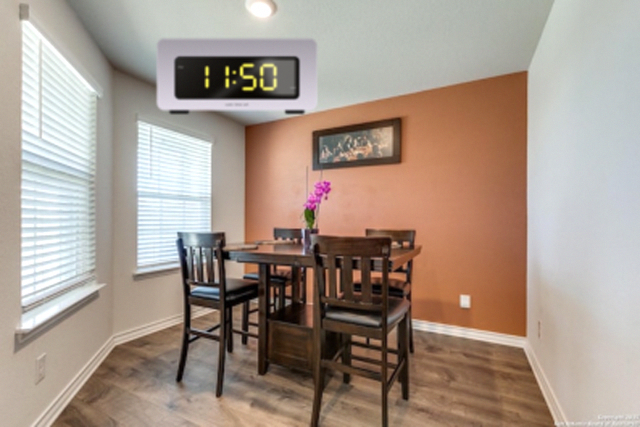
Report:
11:50
